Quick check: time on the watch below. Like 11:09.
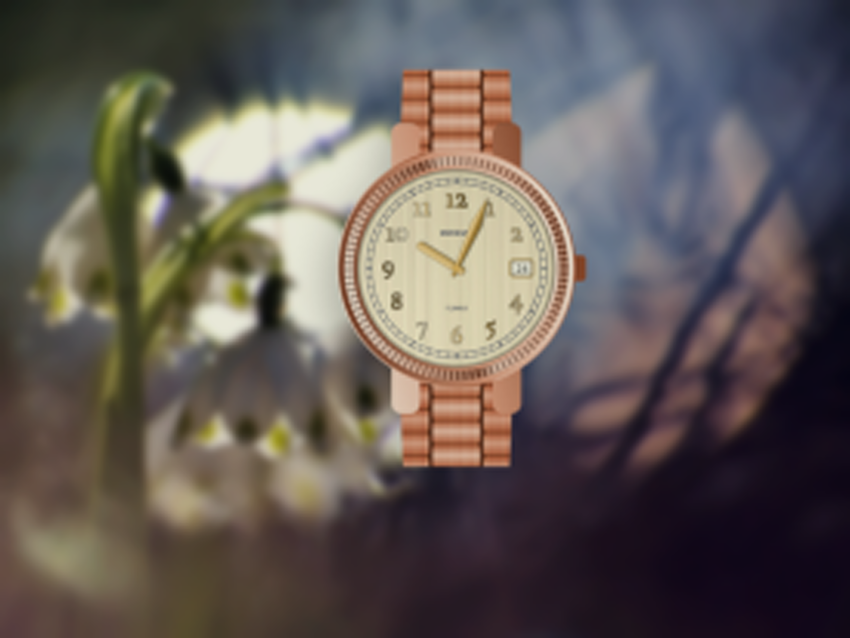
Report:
10:04
